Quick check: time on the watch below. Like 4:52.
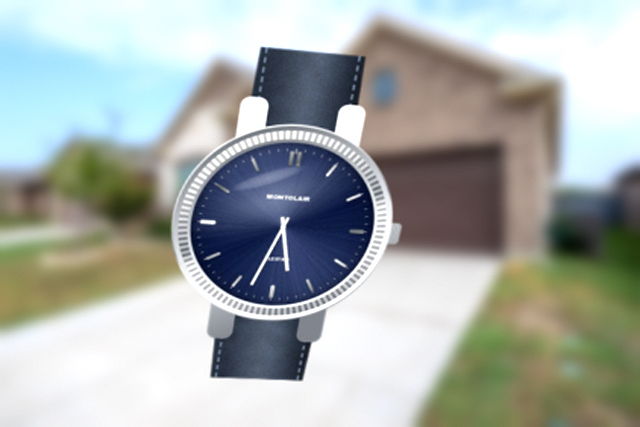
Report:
5:33
